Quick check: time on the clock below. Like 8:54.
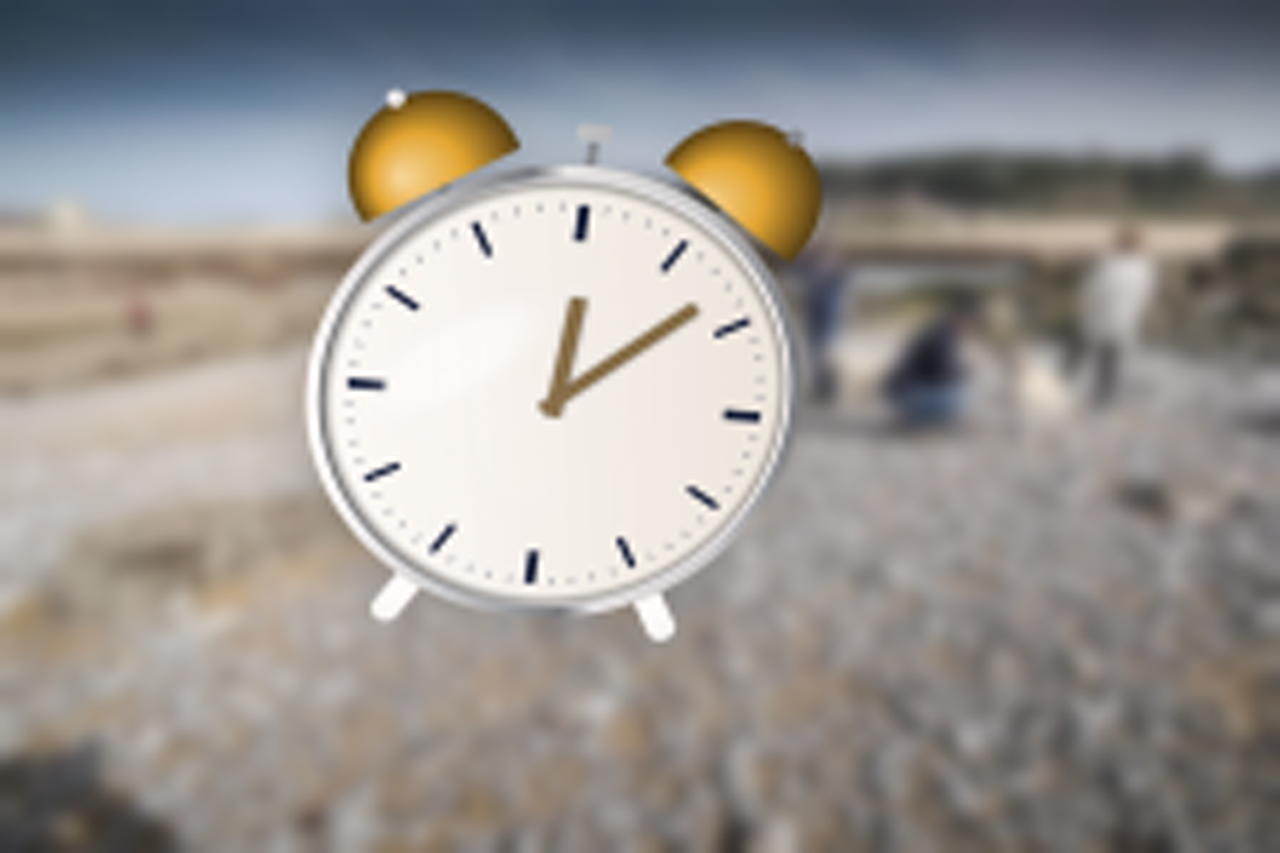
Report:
12:08
